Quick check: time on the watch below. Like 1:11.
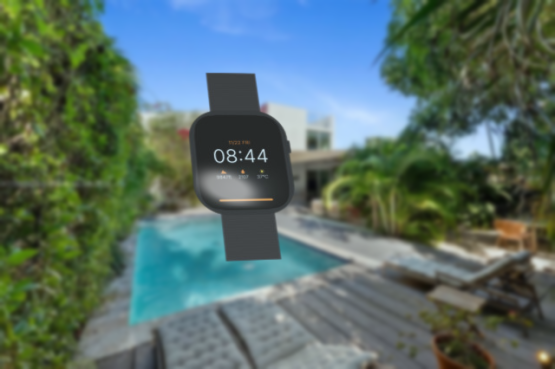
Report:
8:44
